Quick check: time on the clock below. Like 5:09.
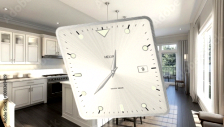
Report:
12:38
